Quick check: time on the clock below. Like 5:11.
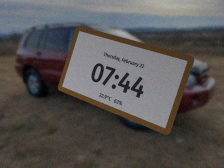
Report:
7:44
